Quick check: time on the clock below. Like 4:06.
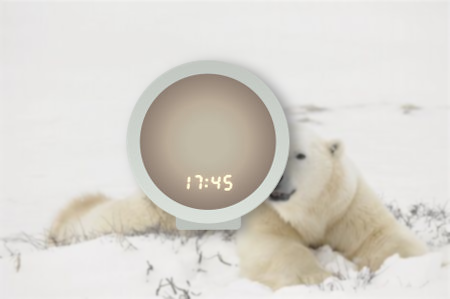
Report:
17:45
